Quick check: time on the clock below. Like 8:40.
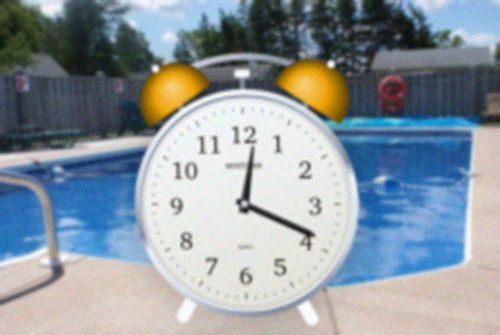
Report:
12:19
